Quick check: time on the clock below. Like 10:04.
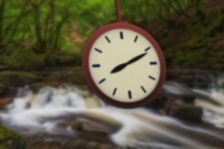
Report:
8:11
